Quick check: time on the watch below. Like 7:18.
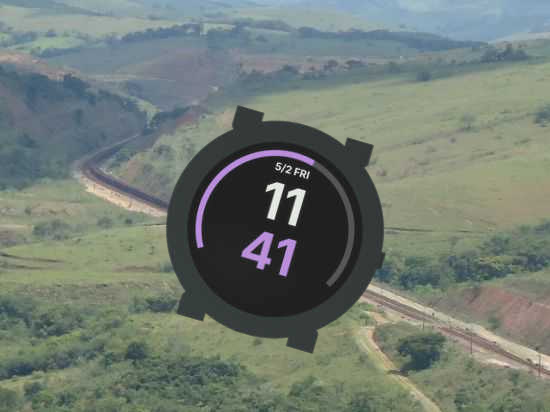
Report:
11:41
